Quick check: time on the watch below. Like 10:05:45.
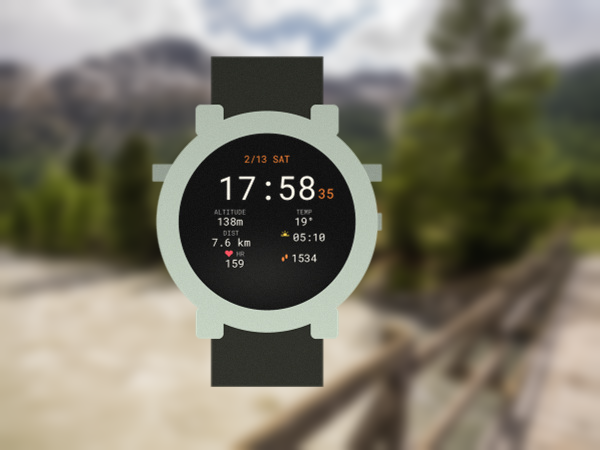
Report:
17:58:35
